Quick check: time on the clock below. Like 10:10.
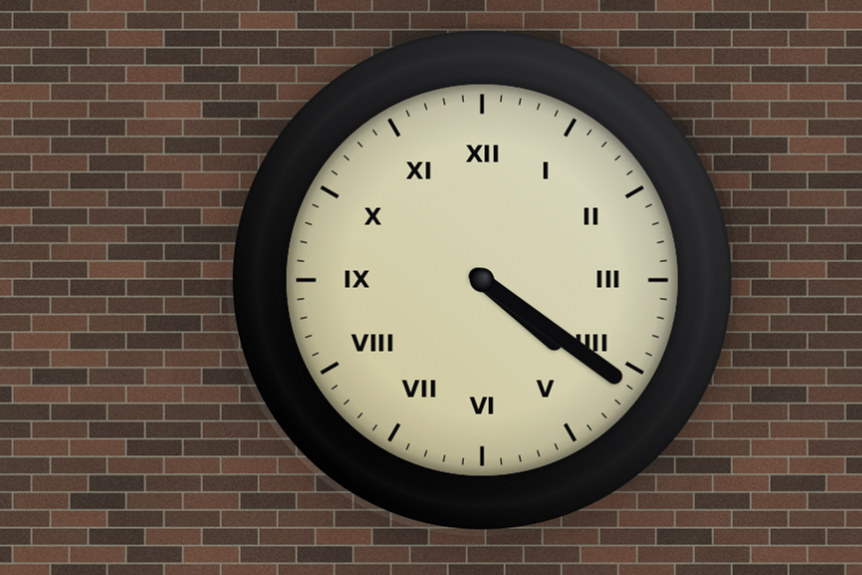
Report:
4:21
